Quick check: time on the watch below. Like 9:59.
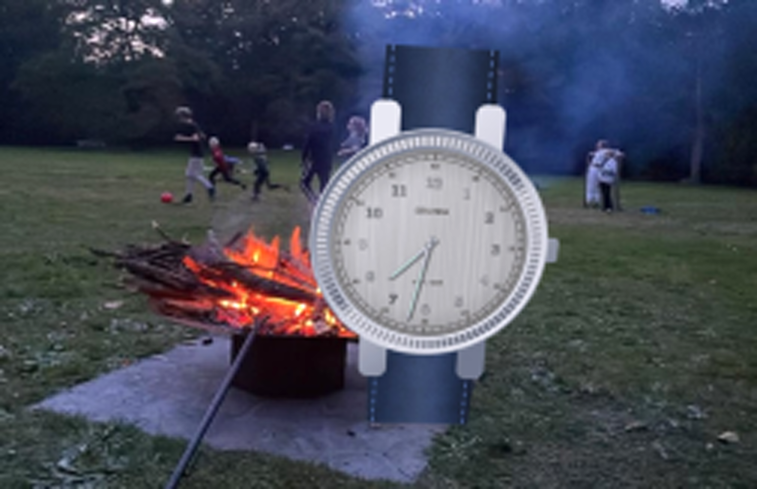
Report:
7:32
